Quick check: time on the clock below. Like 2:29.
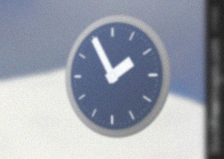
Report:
1:55
